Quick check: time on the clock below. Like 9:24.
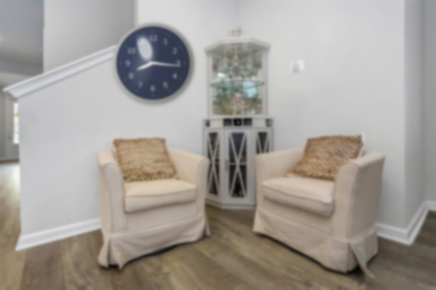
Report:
8:16
